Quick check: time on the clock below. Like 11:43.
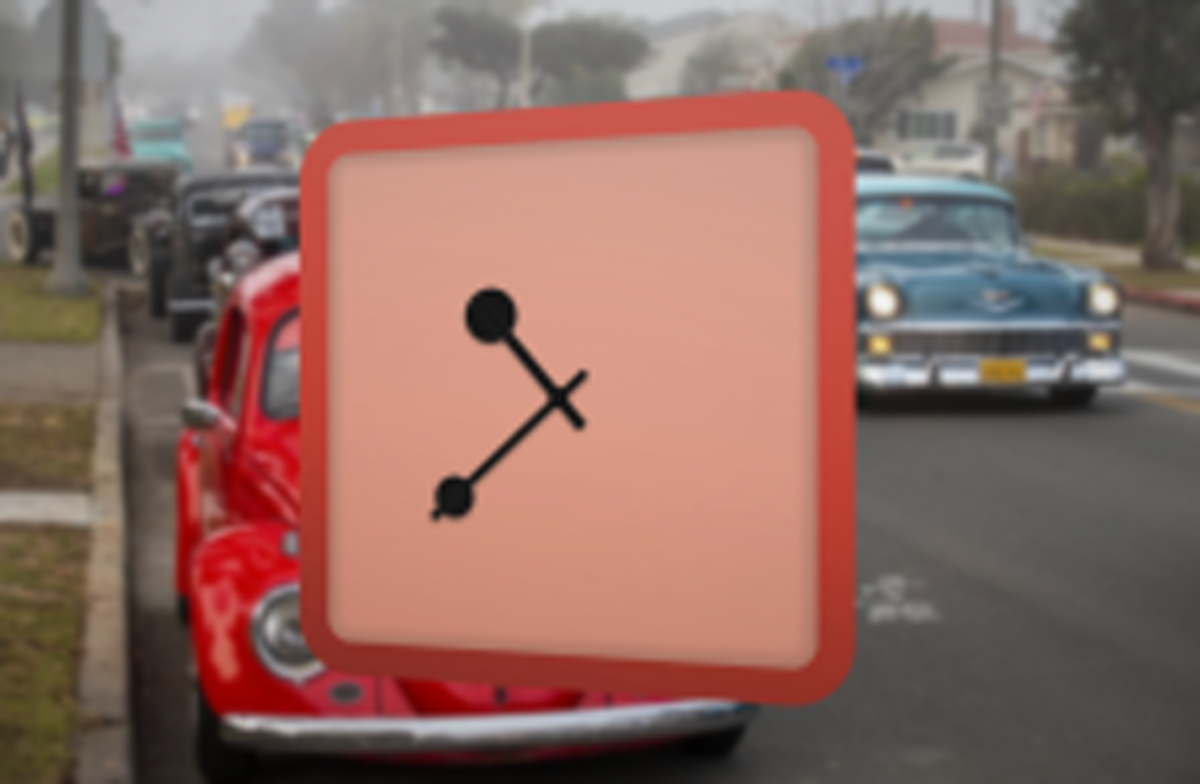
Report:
10:38
